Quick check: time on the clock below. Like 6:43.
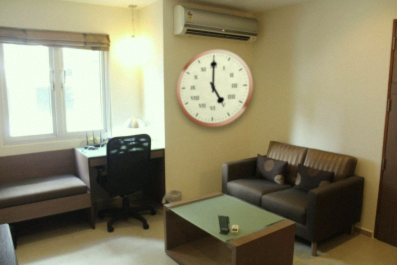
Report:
5:00
